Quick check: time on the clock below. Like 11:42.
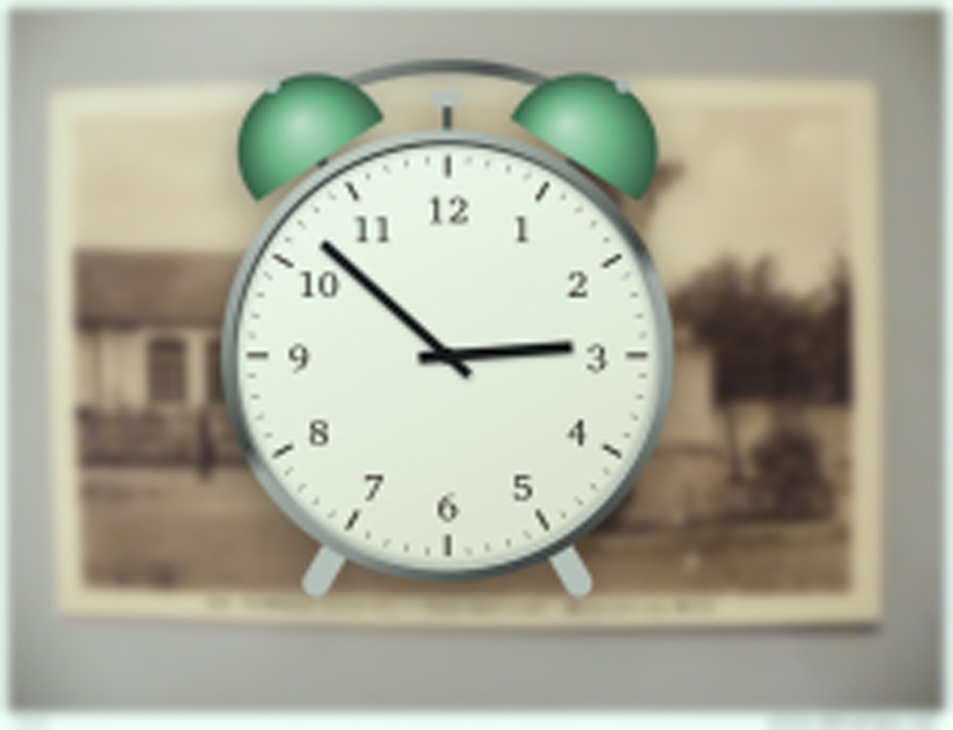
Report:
2:52
